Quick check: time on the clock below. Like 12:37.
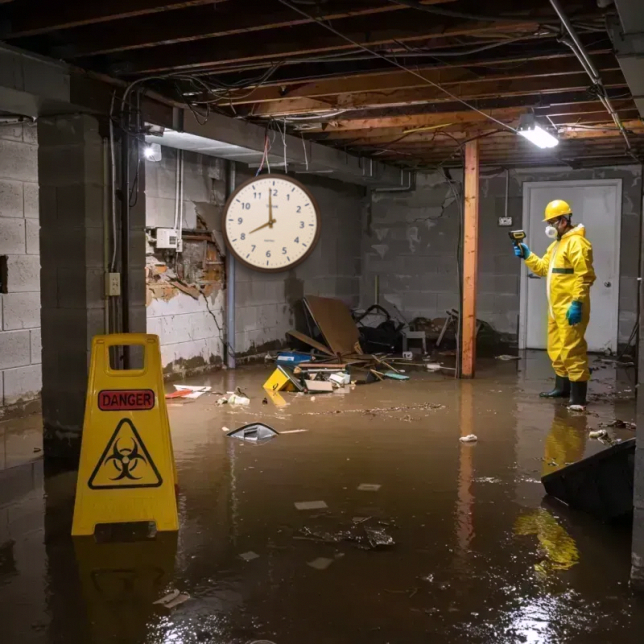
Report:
7:59
